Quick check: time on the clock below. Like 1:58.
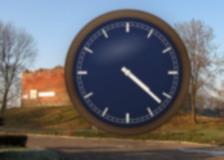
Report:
4:22
